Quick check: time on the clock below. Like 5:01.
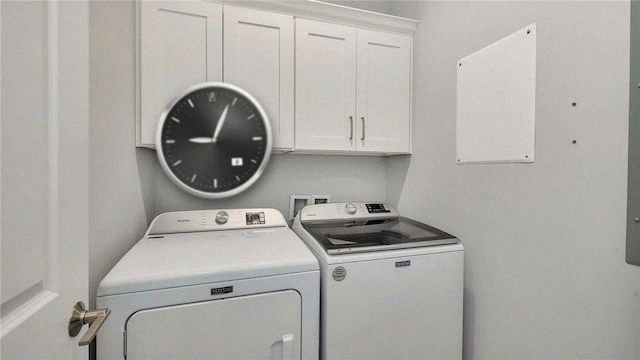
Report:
9:04
